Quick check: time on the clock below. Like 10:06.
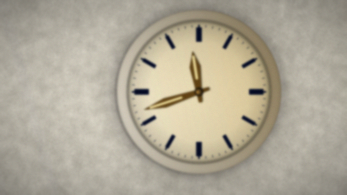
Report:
11:42
